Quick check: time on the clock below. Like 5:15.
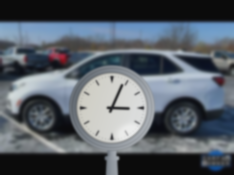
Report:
3:04
